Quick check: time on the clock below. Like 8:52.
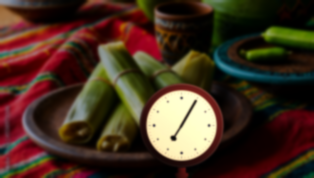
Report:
7:05
